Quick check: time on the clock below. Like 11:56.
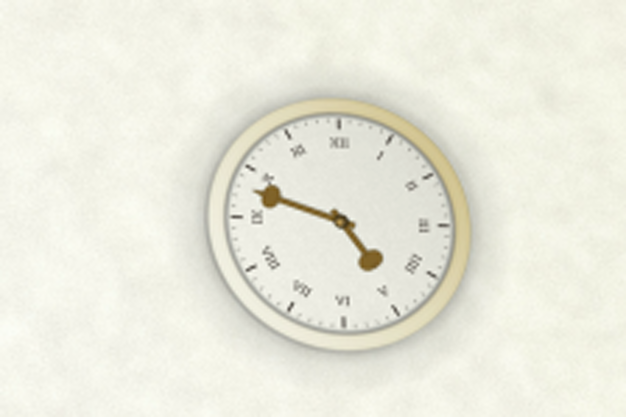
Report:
4:48
